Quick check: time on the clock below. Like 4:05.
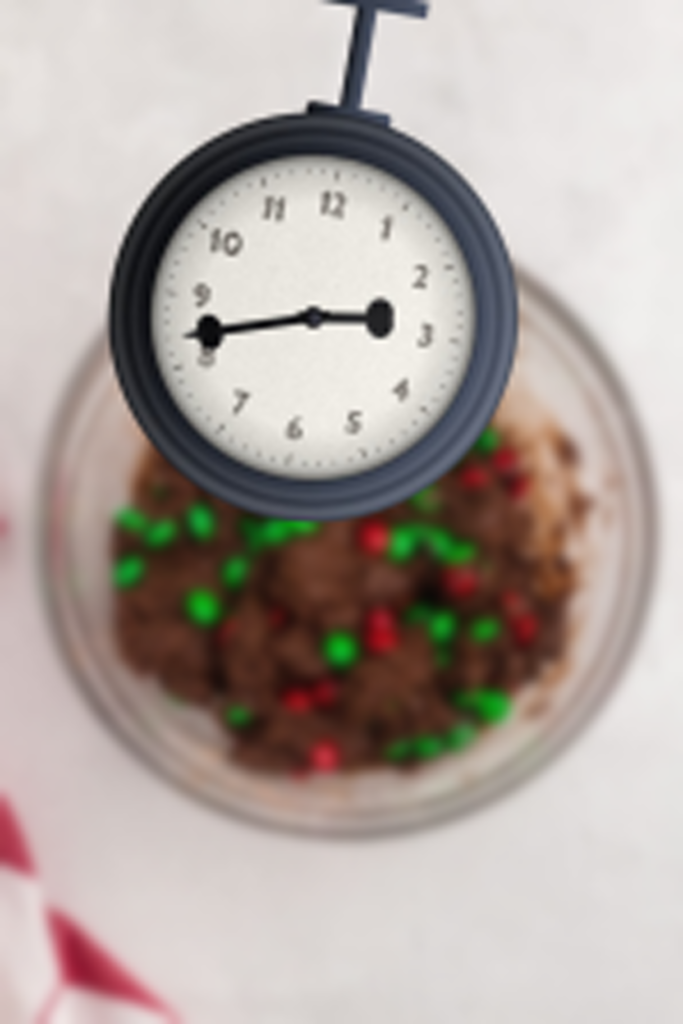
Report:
2:42
